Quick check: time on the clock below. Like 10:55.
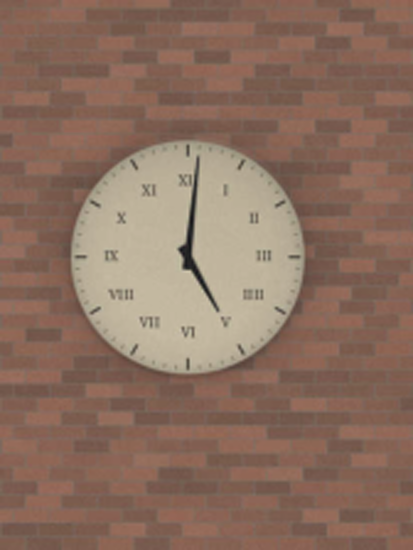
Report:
5:01
